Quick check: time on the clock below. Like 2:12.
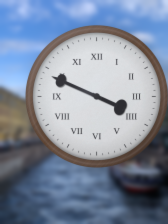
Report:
3:49
